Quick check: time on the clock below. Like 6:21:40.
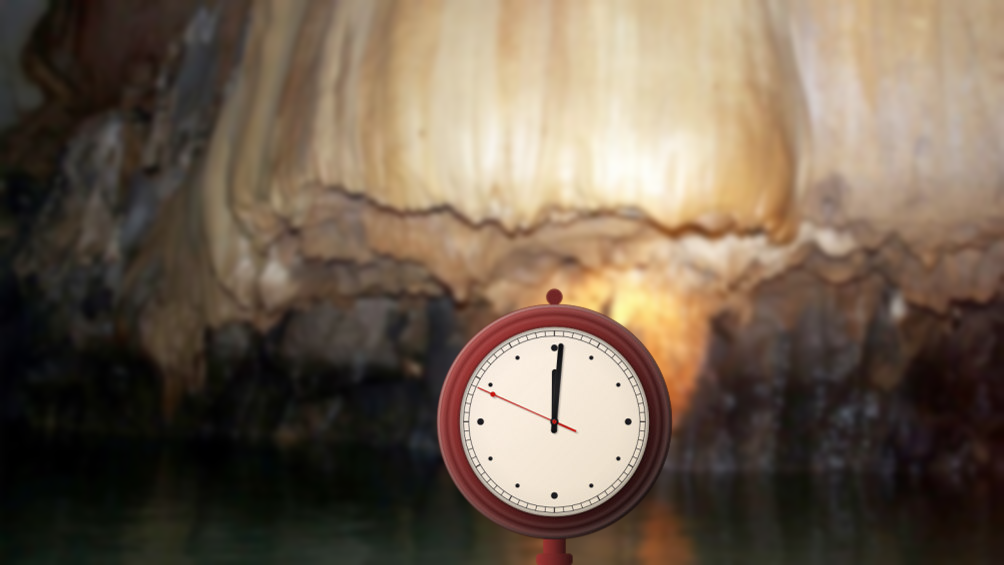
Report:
12:00:49
